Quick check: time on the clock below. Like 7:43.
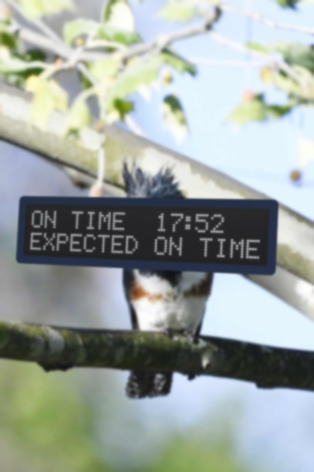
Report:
17:52
